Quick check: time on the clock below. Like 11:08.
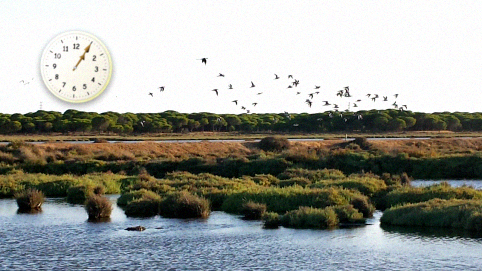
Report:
1:05
